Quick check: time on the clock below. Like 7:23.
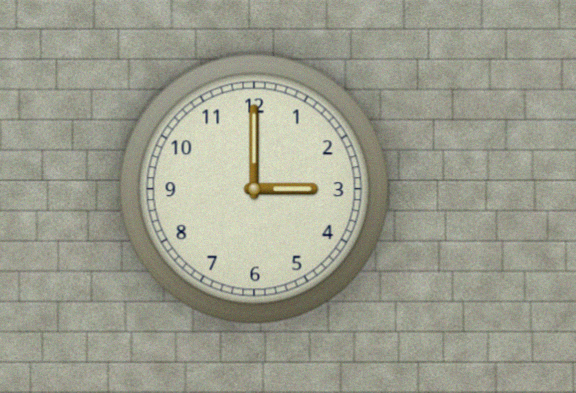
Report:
3:00
